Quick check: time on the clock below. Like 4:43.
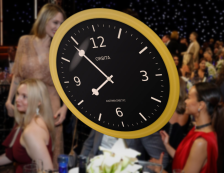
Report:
7:54
